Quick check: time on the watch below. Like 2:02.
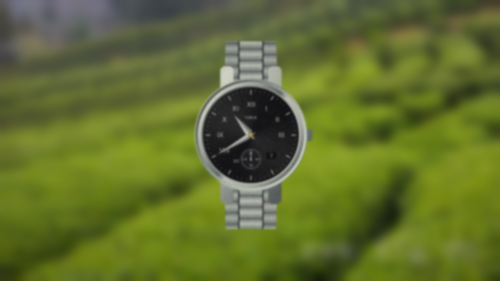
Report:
10:40
